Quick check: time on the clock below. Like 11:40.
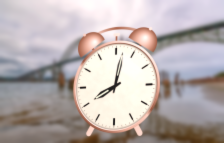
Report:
8:02
